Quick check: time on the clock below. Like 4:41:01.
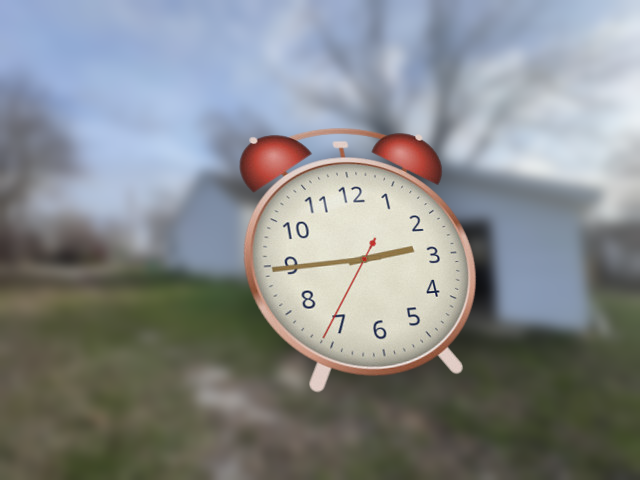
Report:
2:44:36
